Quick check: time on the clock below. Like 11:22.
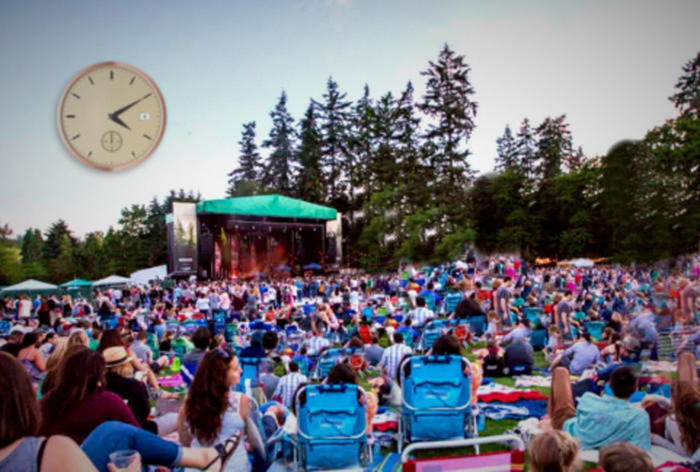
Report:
4:10
